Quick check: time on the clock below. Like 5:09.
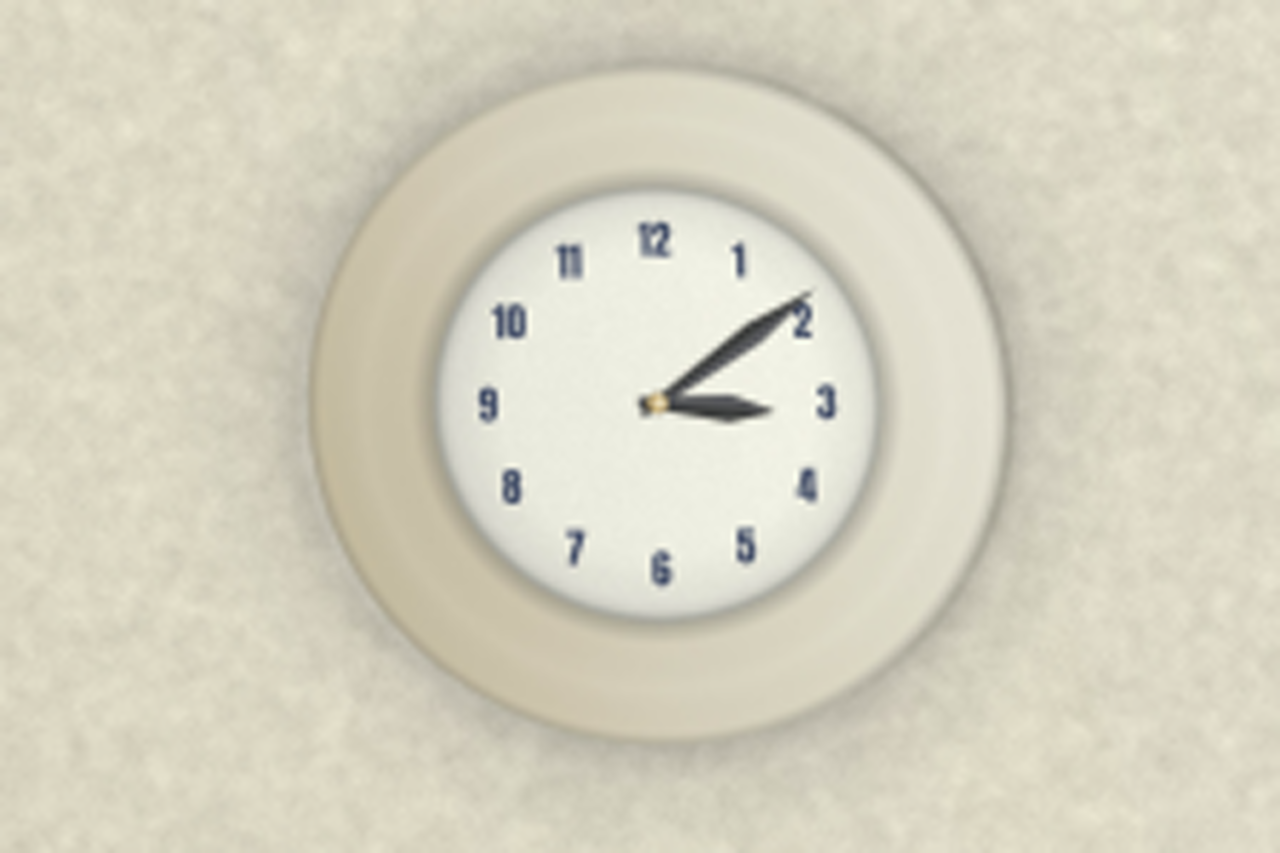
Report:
3:09
